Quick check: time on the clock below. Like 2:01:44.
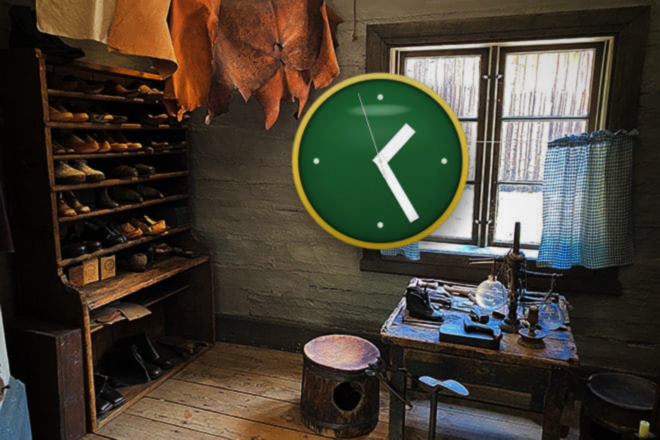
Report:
1:24:57
